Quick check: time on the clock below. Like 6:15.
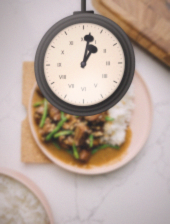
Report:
1:02
